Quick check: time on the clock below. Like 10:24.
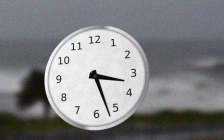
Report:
3:27
